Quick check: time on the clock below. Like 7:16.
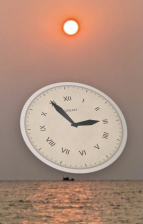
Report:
2:55
